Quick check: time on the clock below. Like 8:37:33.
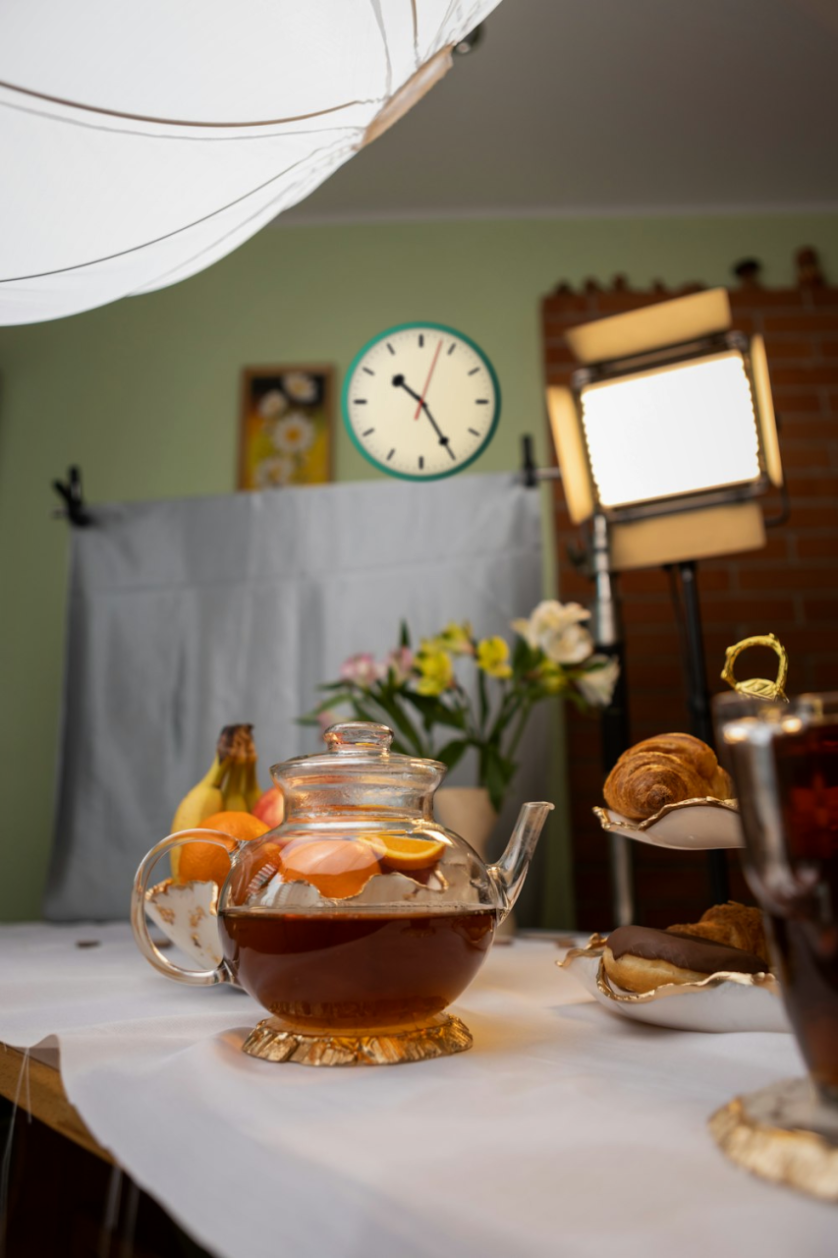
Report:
10:25:03
